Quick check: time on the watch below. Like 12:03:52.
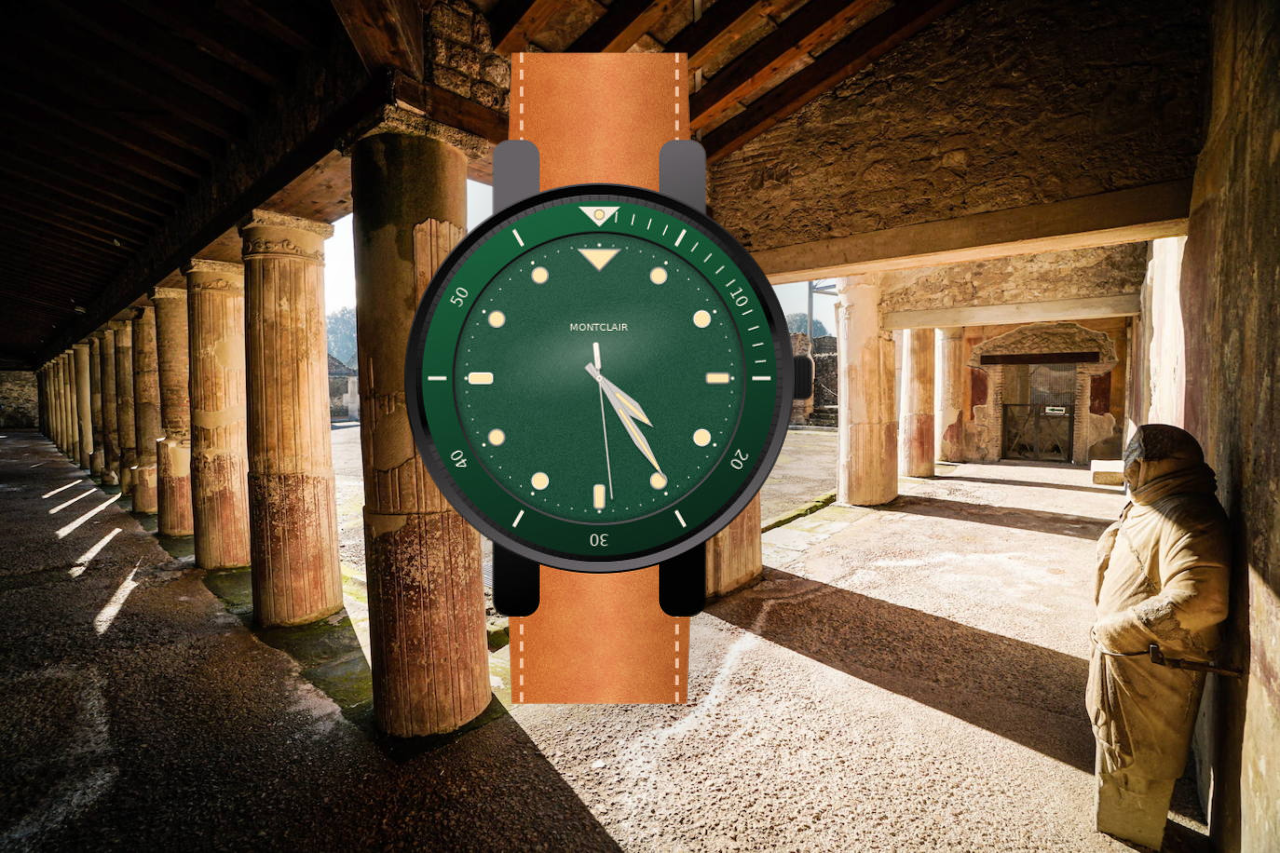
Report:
4:24:29
